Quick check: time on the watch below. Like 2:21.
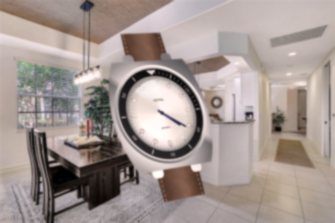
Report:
4:21
